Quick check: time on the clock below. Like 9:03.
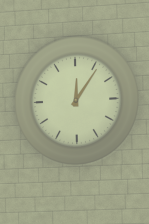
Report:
12:06
